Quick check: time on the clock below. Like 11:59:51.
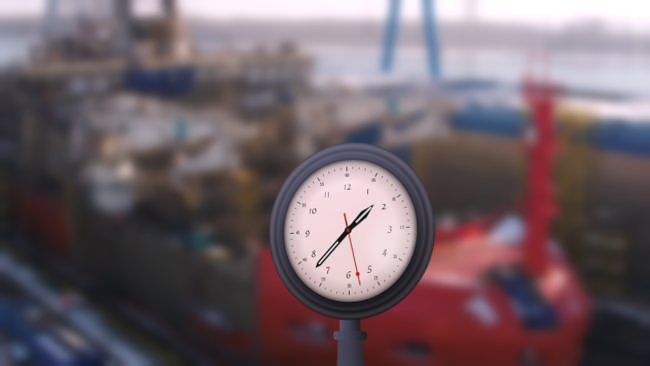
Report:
1:37:28
